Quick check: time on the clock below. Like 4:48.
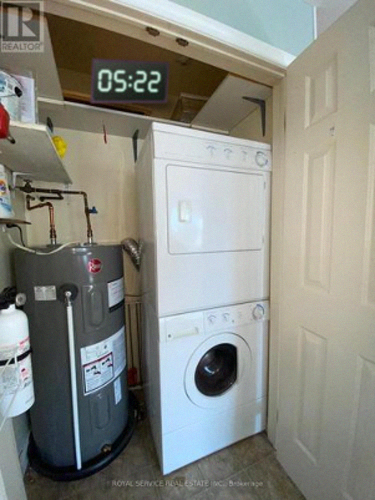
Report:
5:22
